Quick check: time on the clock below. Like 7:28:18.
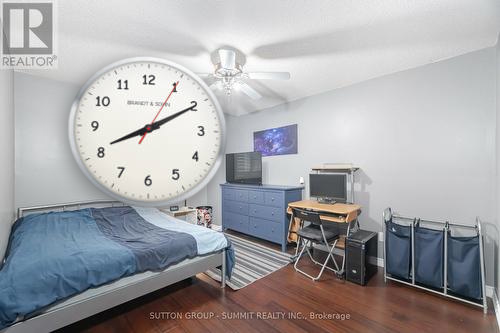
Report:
8:10:05
